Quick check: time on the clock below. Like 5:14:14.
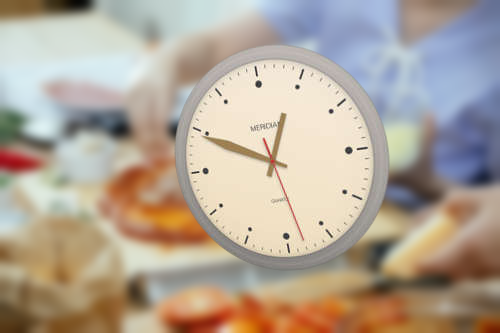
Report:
12:49:28
